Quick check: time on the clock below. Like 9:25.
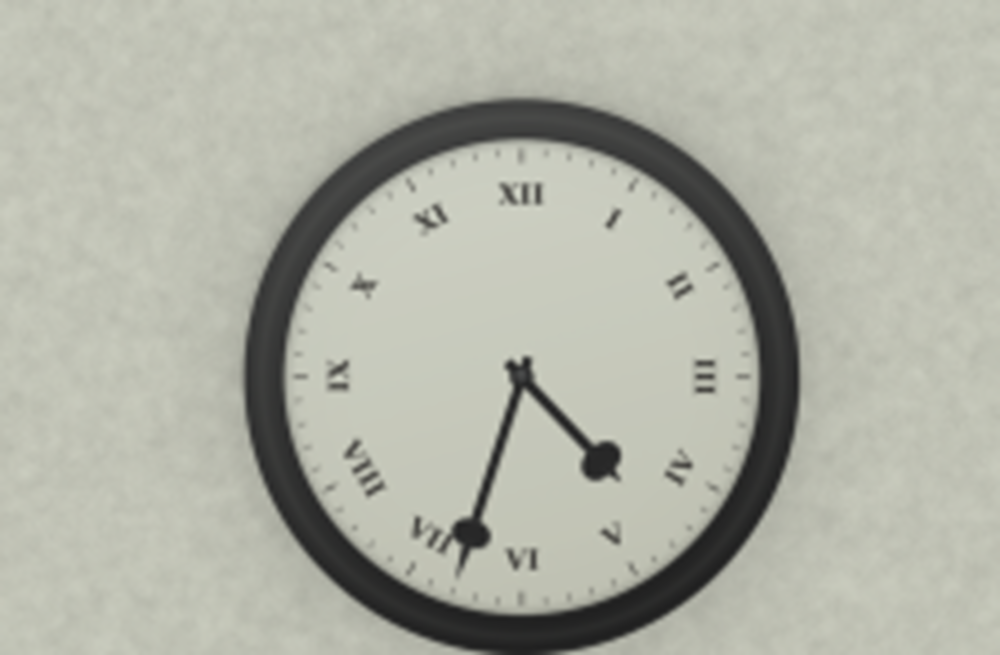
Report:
4:33
